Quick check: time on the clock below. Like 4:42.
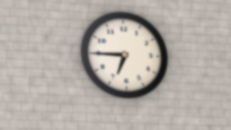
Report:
6:45
